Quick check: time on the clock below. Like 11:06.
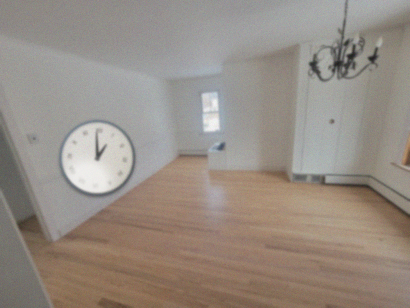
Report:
12:59
